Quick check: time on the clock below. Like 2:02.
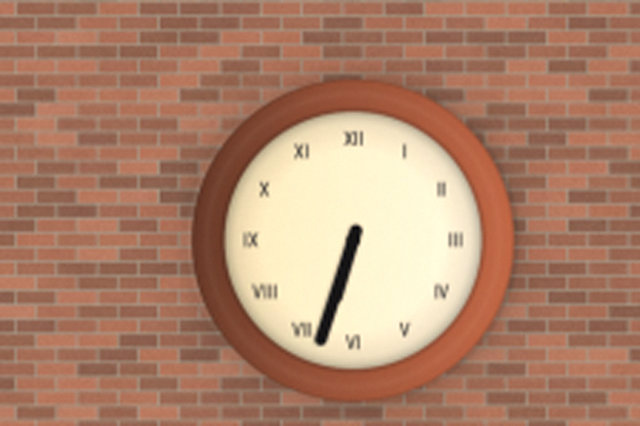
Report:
6:33
